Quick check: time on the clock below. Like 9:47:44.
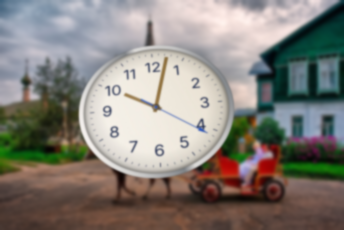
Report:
10:02:21
